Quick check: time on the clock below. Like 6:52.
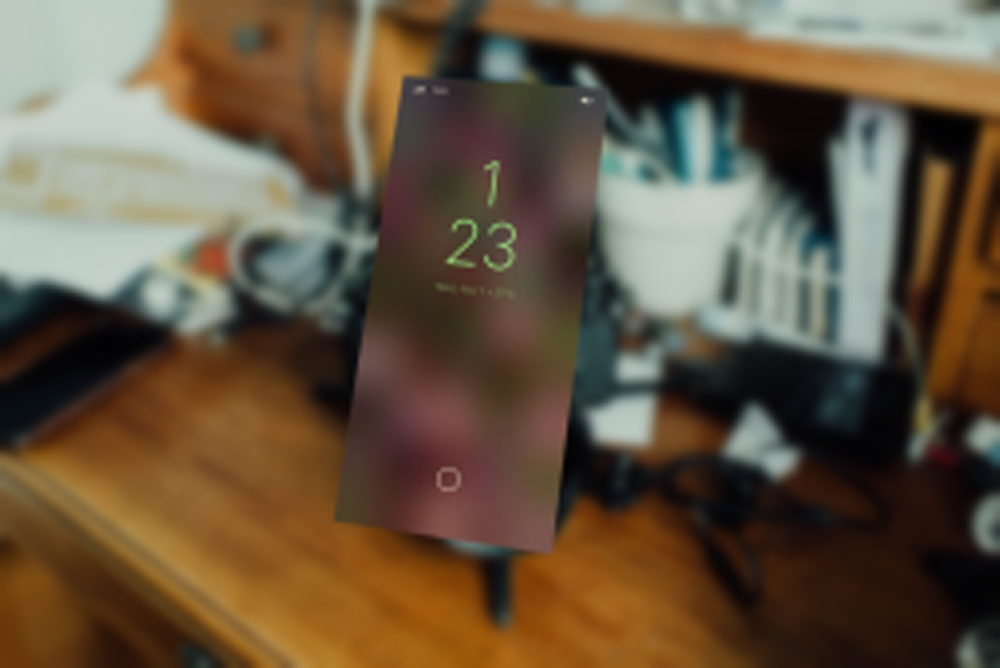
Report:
1:23
